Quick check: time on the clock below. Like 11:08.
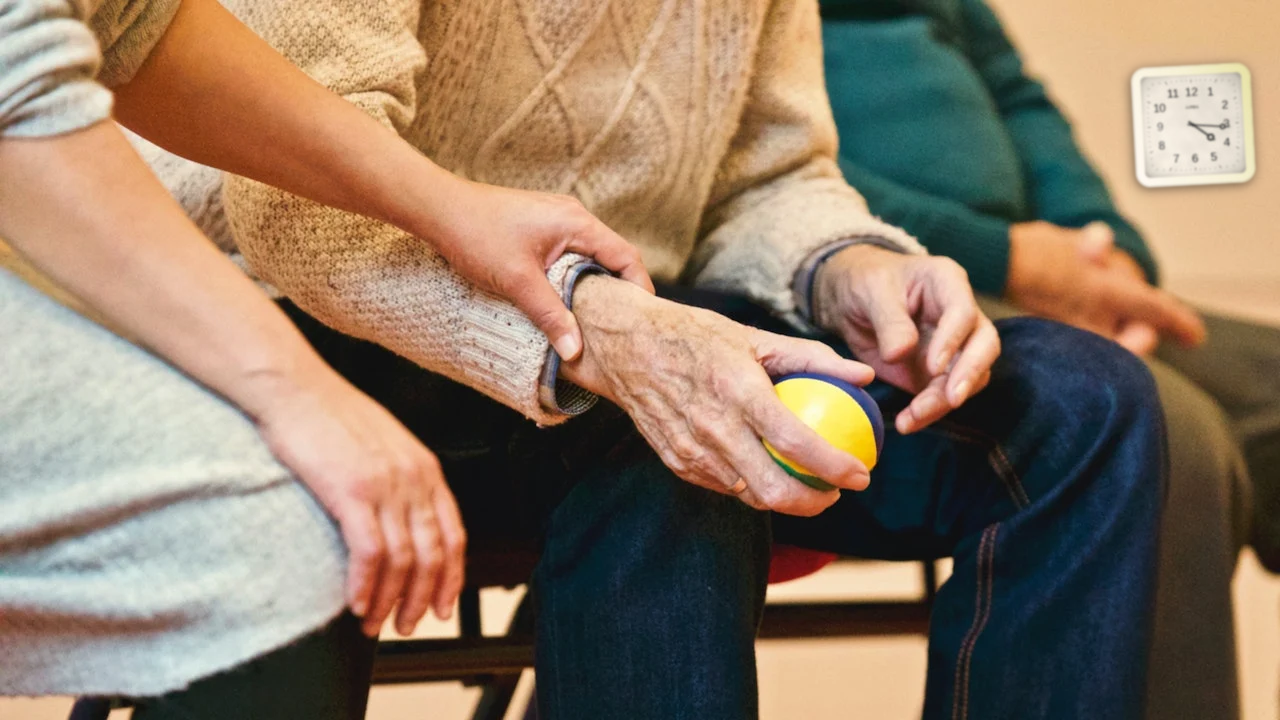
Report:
4:16
